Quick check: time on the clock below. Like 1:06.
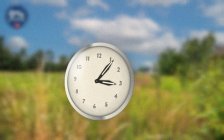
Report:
3:06
